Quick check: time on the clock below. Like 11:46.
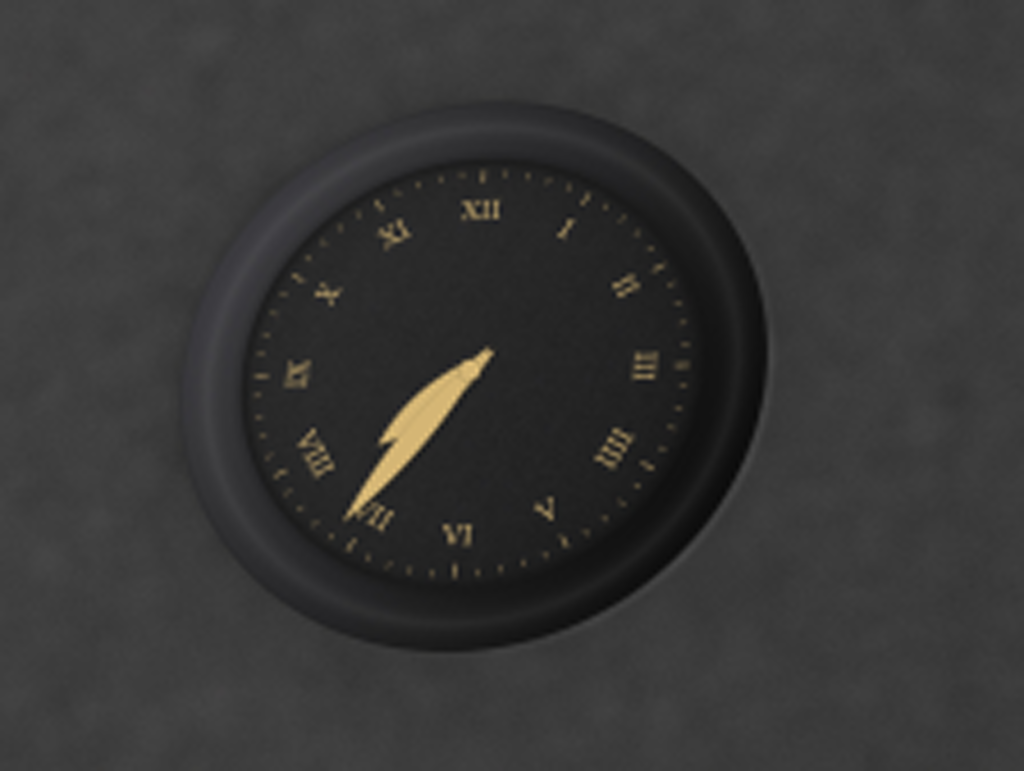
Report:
7:36
